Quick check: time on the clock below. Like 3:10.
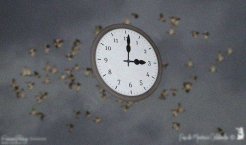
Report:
3:01
